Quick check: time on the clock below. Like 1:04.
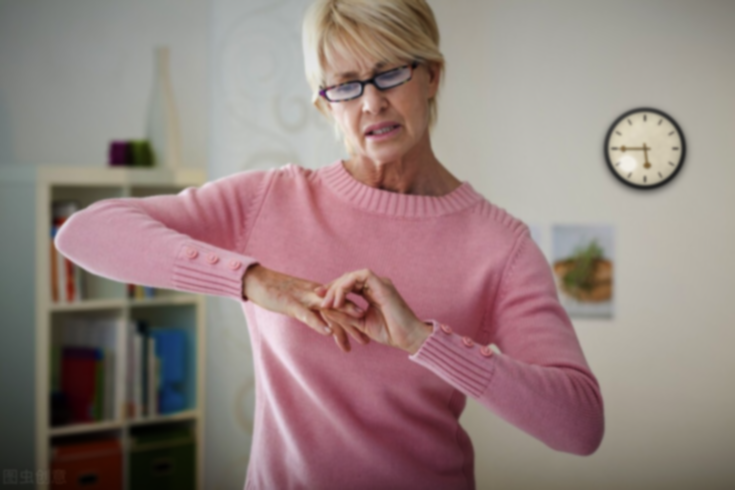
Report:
5:45
